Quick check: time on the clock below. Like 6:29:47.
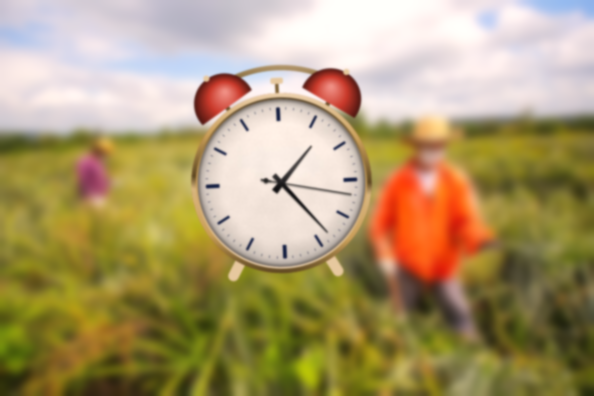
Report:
1:23:17
